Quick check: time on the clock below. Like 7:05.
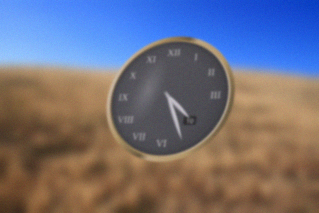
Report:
4:26
